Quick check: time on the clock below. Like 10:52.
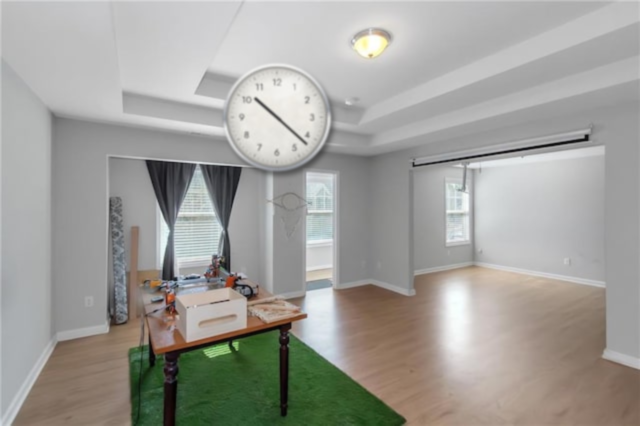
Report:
10:22
